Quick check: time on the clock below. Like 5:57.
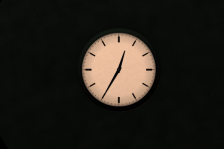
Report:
12:35
